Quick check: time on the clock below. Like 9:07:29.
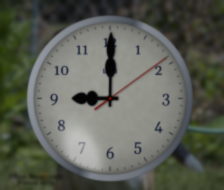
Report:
9:00:09
